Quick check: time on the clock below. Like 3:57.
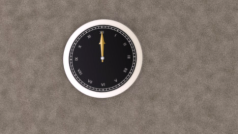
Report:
12:00
